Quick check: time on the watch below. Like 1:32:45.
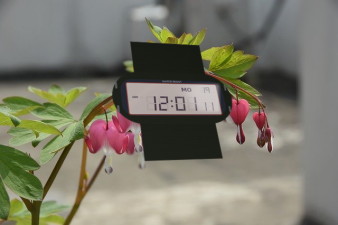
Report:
12:01:11
